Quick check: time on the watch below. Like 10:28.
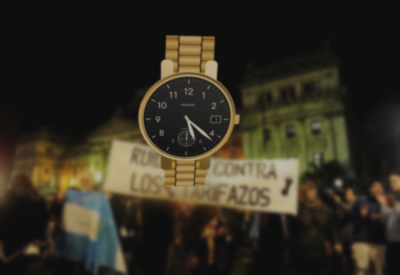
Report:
5:22
